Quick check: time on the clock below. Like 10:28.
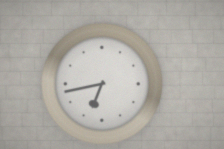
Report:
6:43
